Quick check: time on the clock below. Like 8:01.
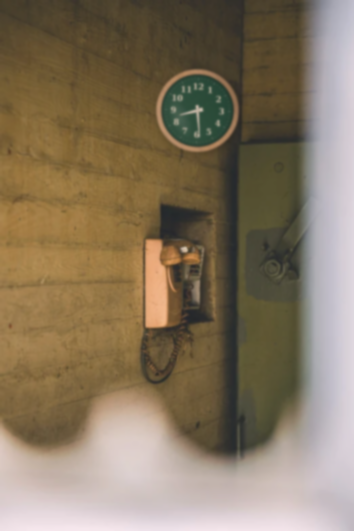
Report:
8:29
